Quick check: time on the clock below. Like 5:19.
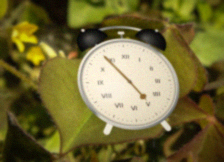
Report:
4:54
